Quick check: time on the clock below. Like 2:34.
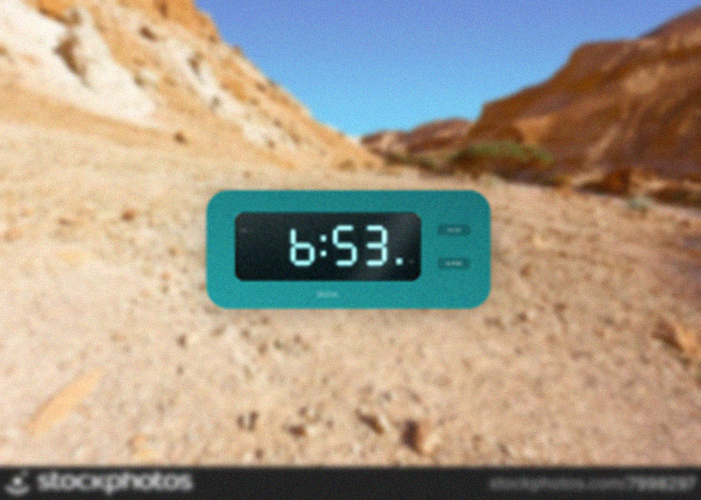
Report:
6:53
